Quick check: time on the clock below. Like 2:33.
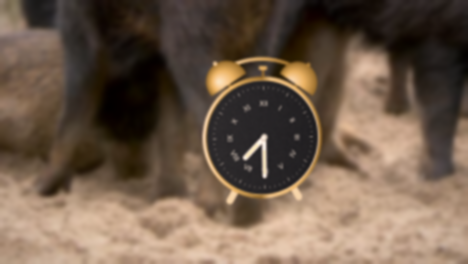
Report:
7:30
